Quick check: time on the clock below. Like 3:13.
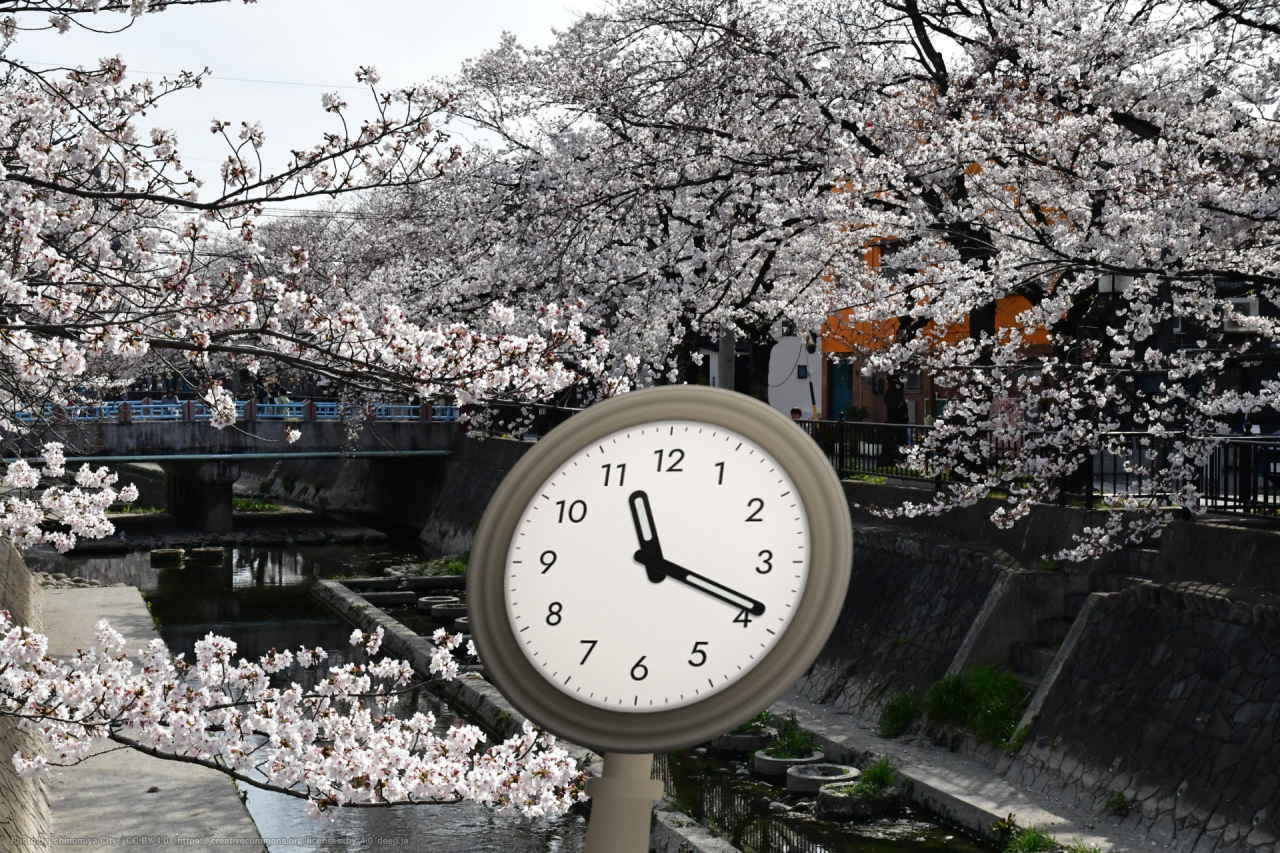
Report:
11:19
